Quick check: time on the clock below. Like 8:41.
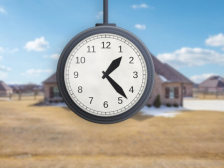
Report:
1:23
